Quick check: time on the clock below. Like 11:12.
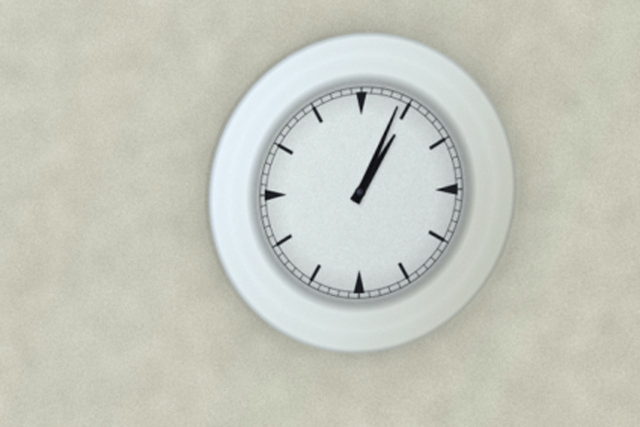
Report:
1:04
